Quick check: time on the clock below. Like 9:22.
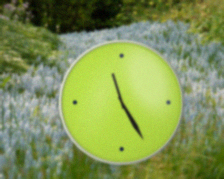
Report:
11:25
